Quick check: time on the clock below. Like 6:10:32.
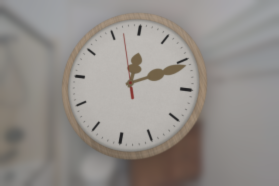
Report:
12:10:57
